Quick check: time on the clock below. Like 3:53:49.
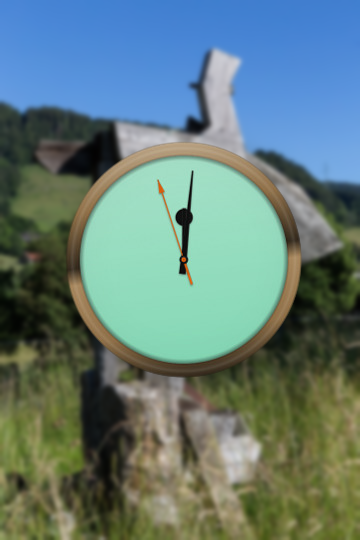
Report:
12:00:57
